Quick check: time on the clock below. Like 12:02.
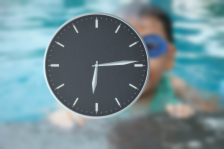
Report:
6:14
